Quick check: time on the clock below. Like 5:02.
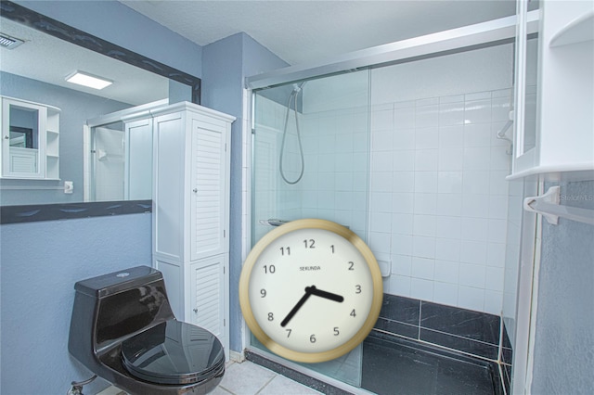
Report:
3:37
